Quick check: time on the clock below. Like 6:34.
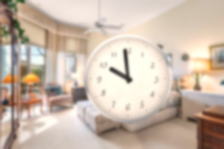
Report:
9:59
